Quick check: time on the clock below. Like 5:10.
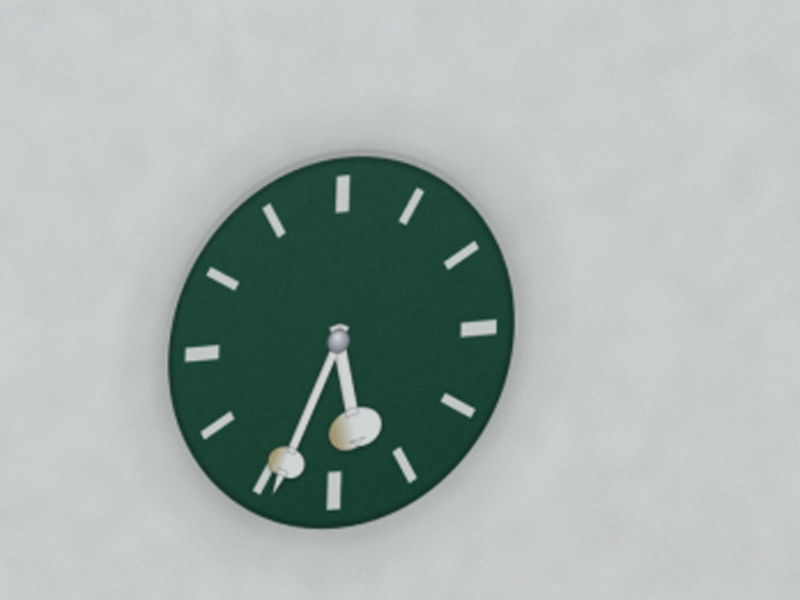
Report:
5:34
